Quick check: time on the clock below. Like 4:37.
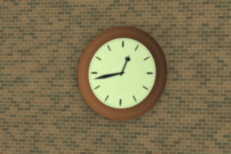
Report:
12:43
